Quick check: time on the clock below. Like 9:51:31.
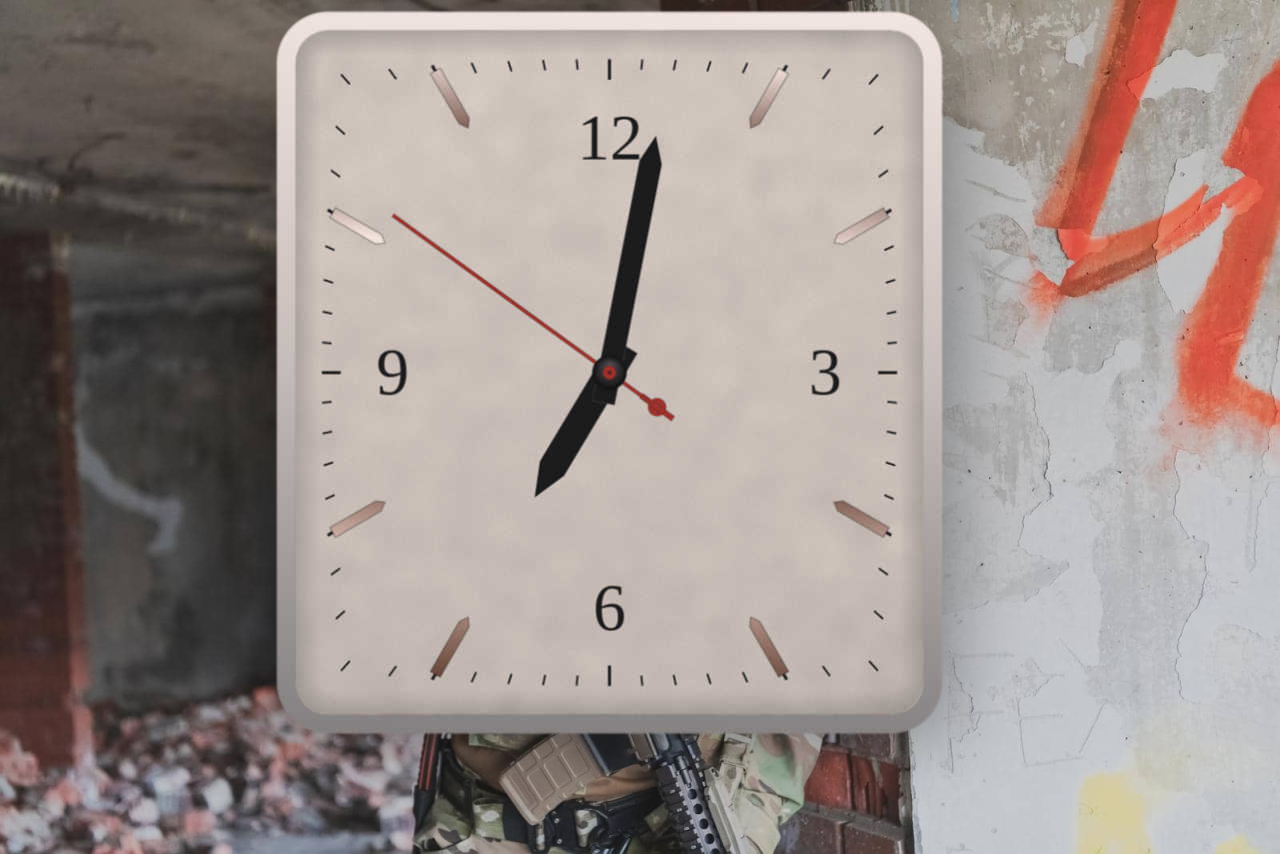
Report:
7:01:51
